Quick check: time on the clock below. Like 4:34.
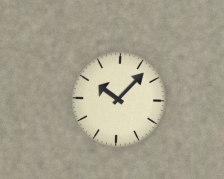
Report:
10:07
